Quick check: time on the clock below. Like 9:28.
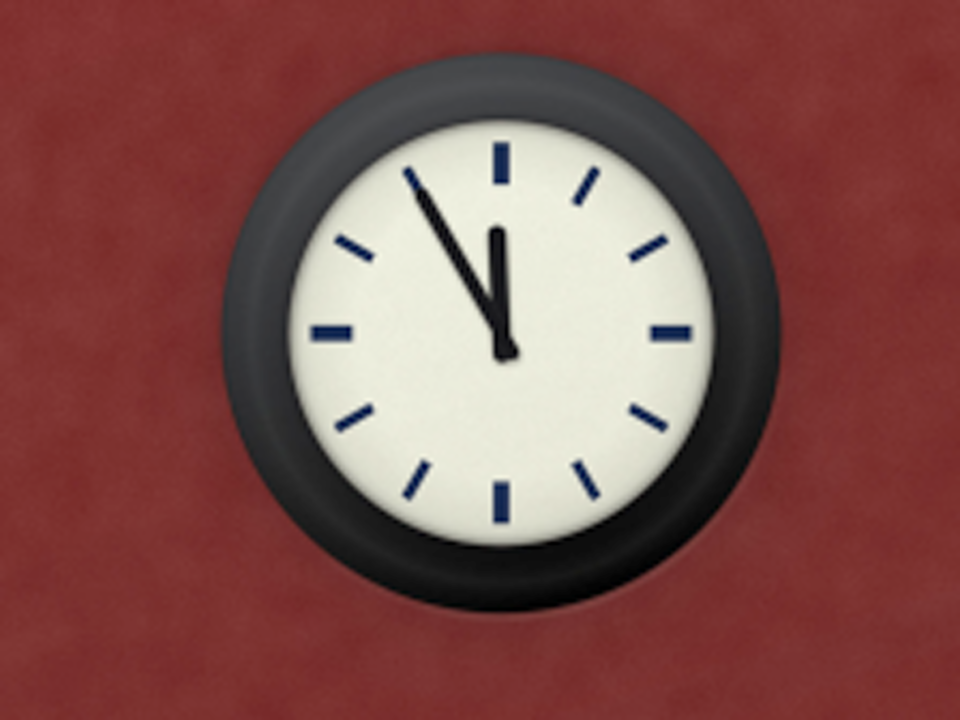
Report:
11:55
